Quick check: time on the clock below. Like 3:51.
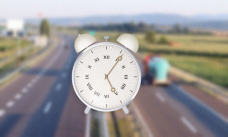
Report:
5:06
